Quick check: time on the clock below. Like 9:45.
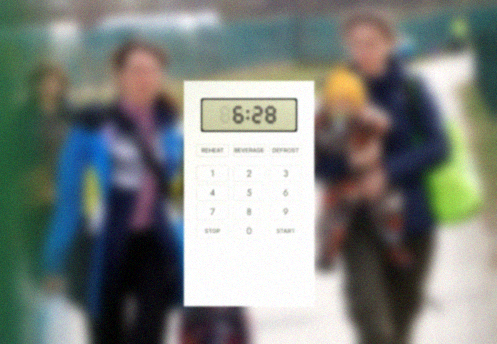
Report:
6:28
